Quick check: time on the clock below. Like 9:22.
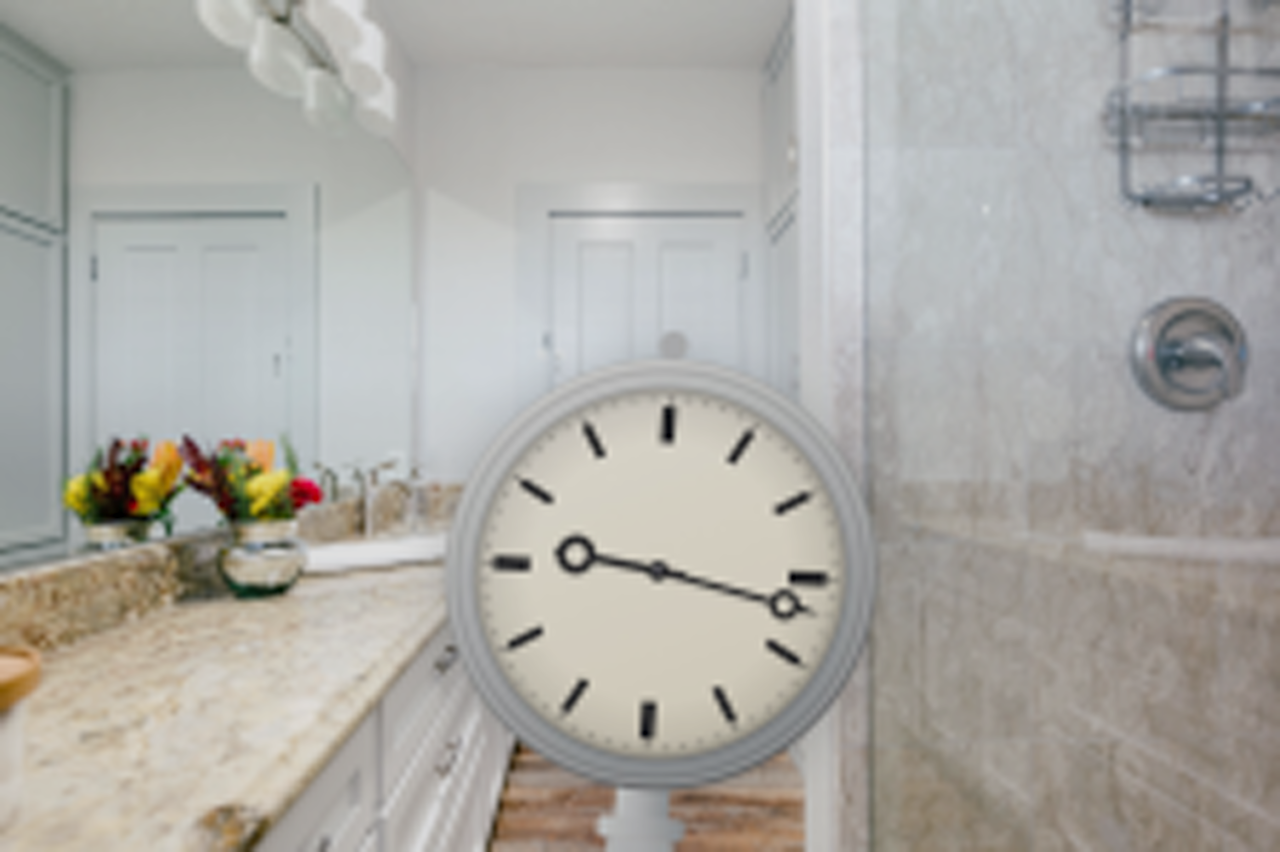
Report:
9:17
